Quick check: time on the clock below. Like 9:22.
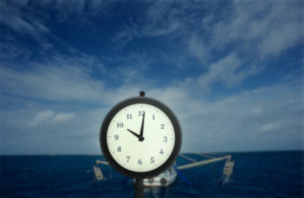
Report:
10:01
